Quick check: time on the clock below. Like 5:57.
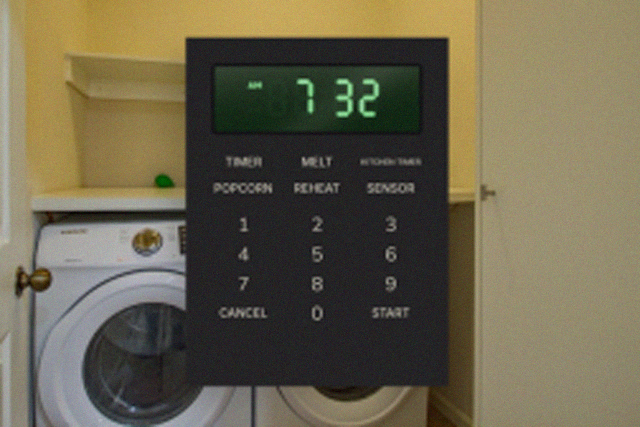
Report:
7:32
